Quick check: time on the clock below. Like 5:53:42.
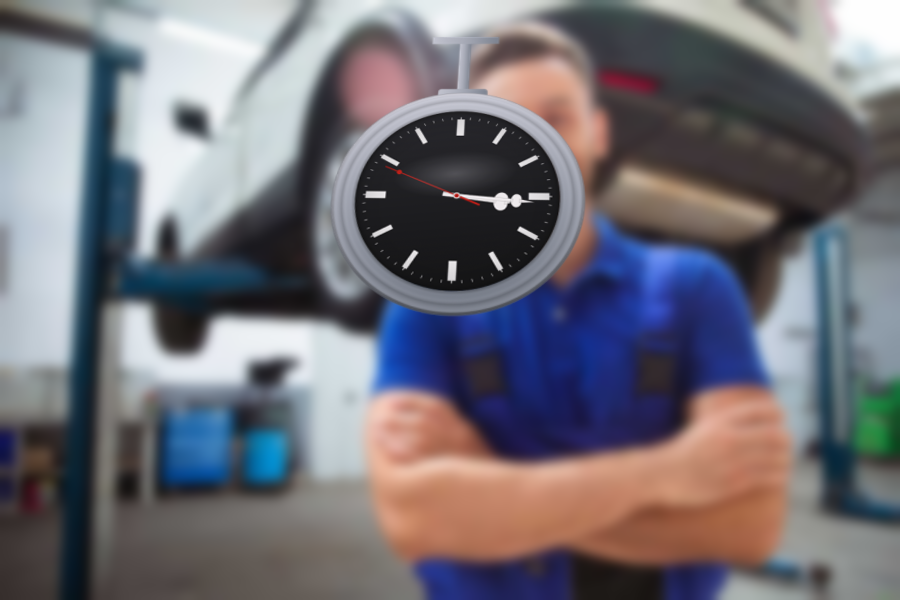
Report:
3:15:49
